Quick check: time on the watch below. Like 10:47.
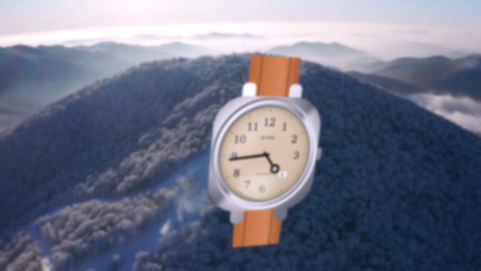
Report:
4:44
